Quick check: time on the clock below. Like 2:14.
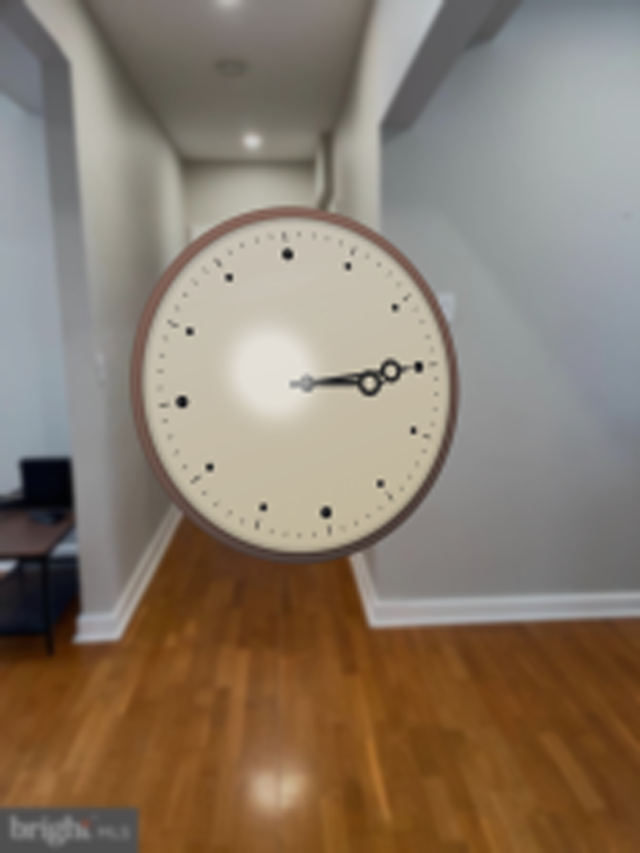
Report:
3:15
